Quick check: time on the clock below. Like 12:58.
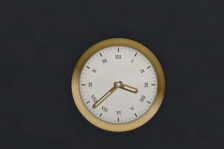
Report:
3:38
